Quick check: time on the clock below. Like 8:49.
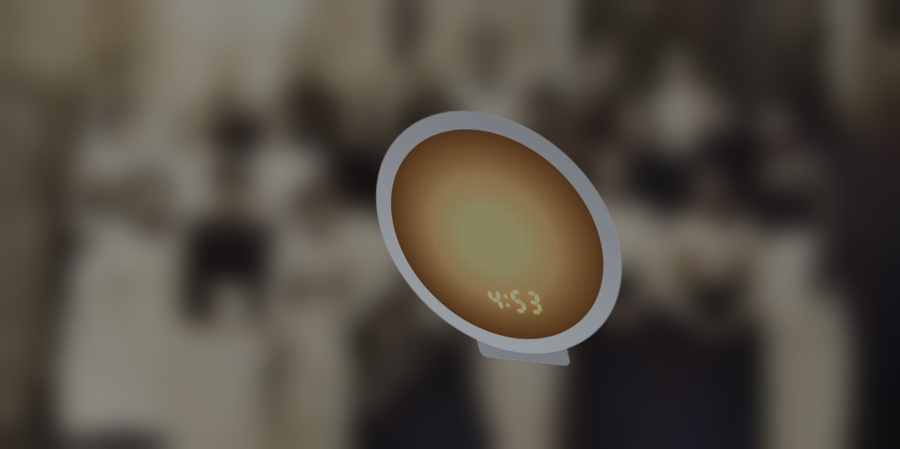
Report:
4:53
